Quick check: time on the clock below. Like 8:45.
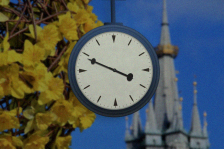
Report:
3:49
